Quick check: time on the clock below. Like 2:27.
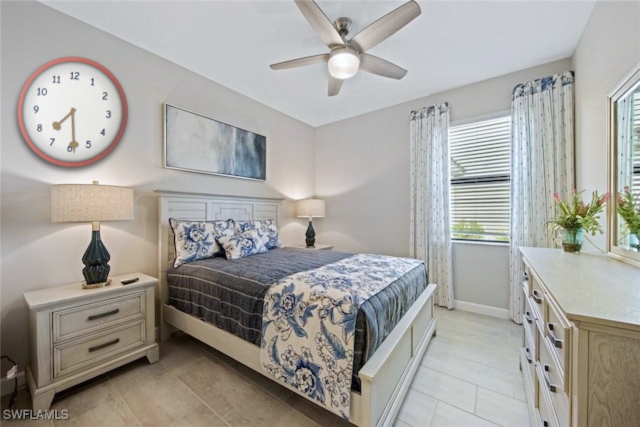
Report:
7:29
